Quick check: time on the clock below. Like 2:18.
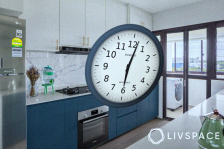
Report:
6:02
